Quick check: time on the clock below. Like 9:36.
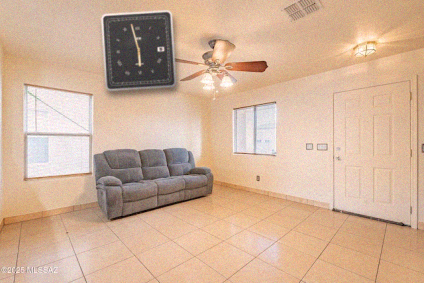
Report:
5:58
